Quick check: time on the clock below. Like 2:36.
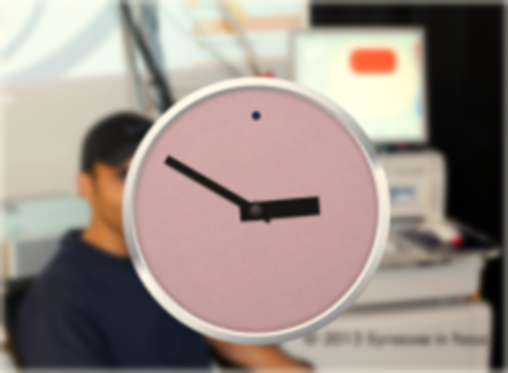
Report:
2:50
